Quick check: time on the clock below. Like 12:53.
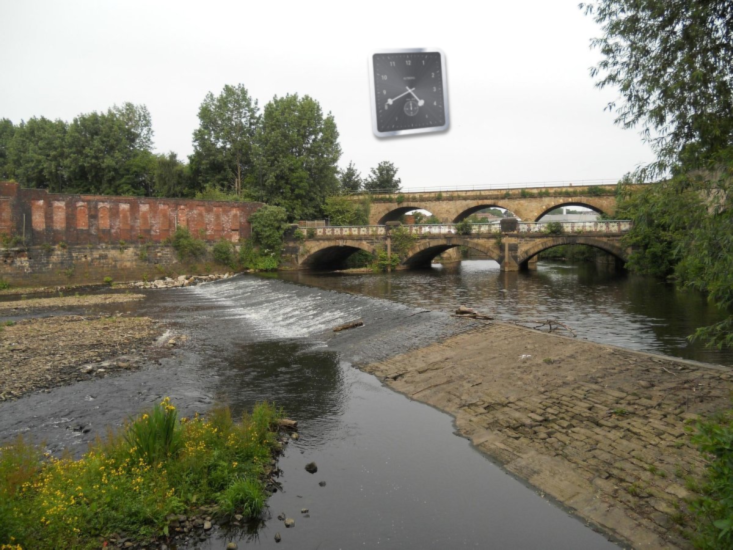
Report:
4:41
